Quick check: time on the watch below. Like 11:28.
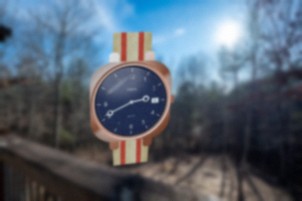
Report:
2:41
